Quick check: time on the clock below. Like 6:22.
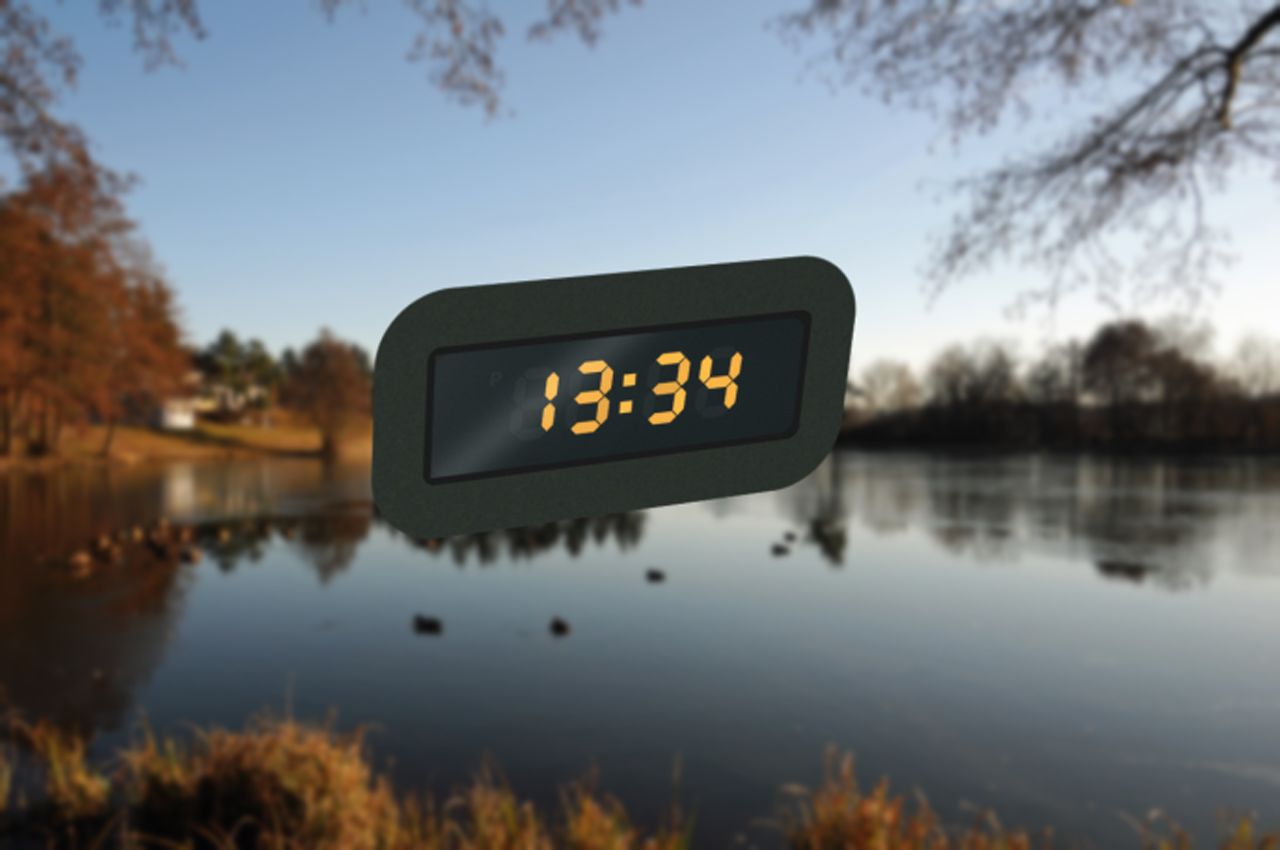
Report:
13:34
